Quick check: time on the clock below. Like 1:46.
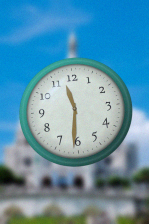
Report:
11:31
